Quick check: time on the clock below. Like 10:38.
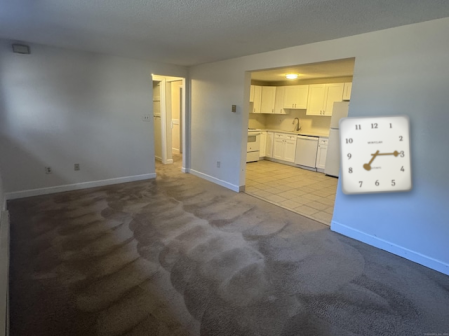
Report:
7:15
